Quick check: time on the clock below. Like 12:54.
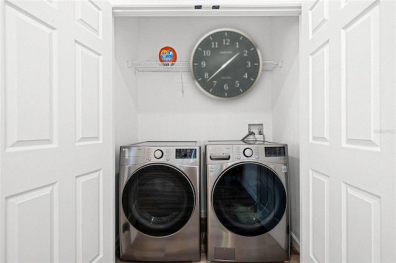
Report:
1:38
